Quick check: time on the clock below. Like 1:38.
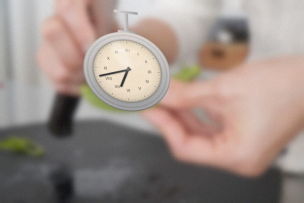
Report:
6:42
